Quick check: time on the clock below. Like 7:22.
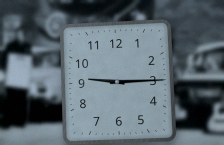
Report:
9:15
